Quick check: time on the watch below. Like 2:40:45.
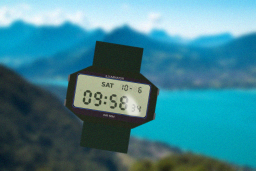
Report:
9:58:34
